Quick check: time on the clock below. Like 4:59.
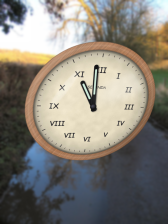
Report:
10:59
